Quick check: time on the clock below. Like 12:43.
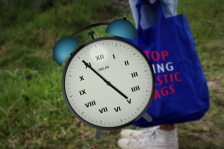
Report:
4:55
